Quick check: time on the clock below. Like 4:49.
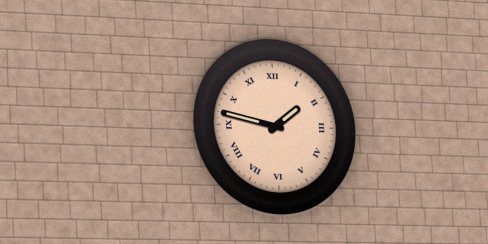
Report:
1:47
